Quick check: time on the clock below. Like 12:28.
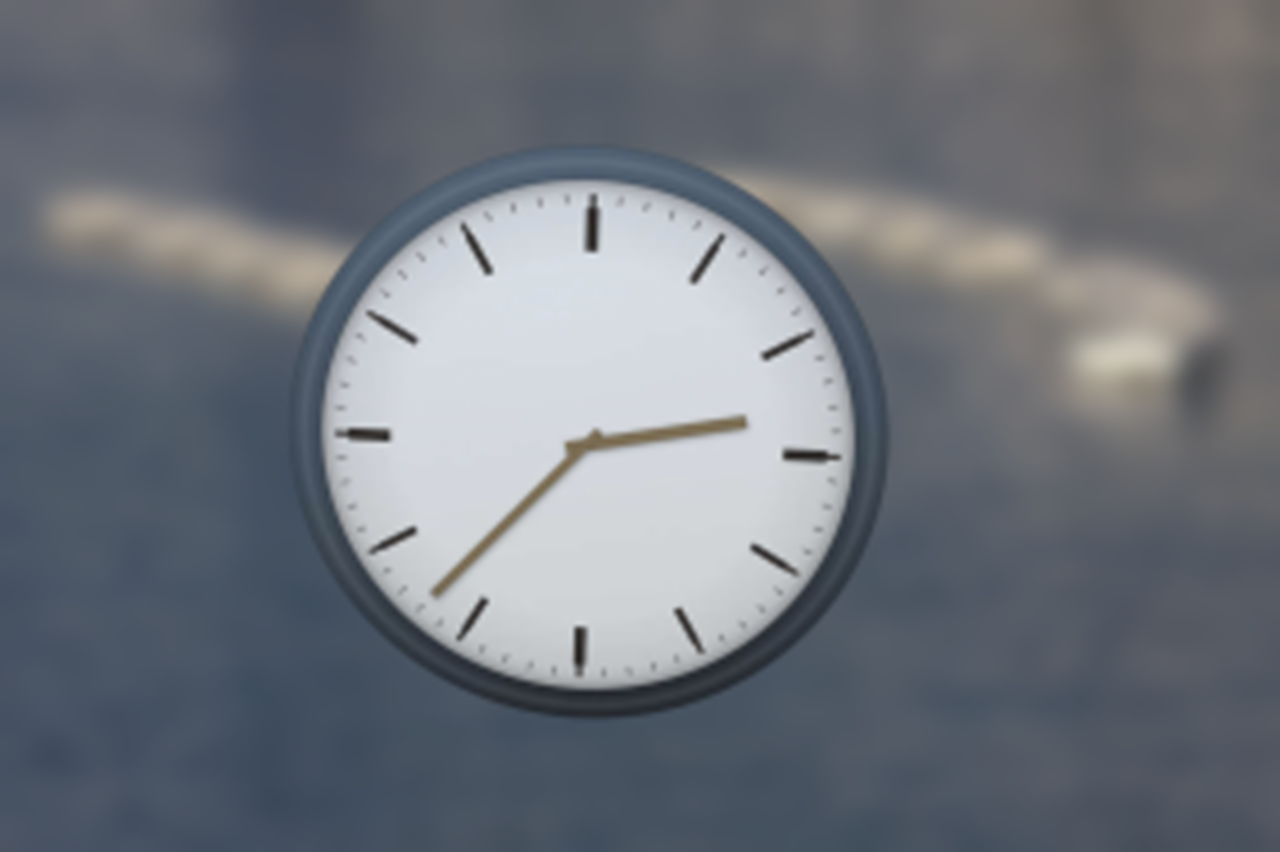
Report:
2:37
